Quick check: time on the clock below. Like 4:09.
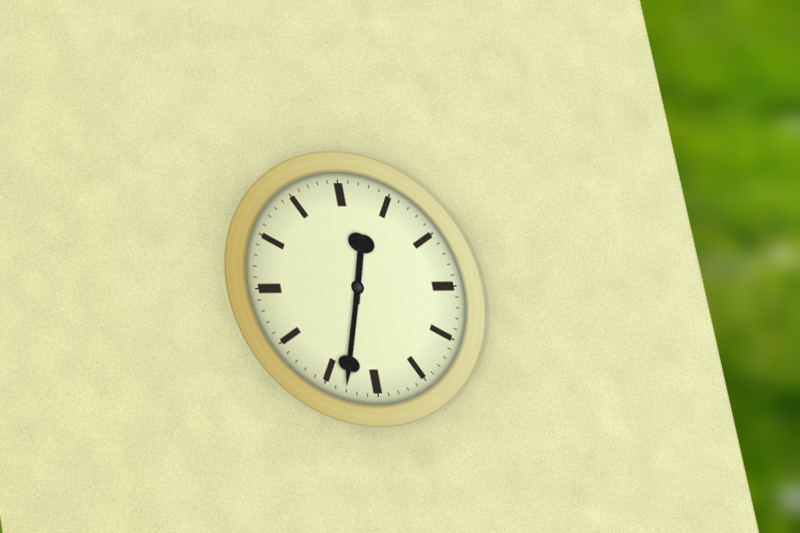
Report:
12:33
